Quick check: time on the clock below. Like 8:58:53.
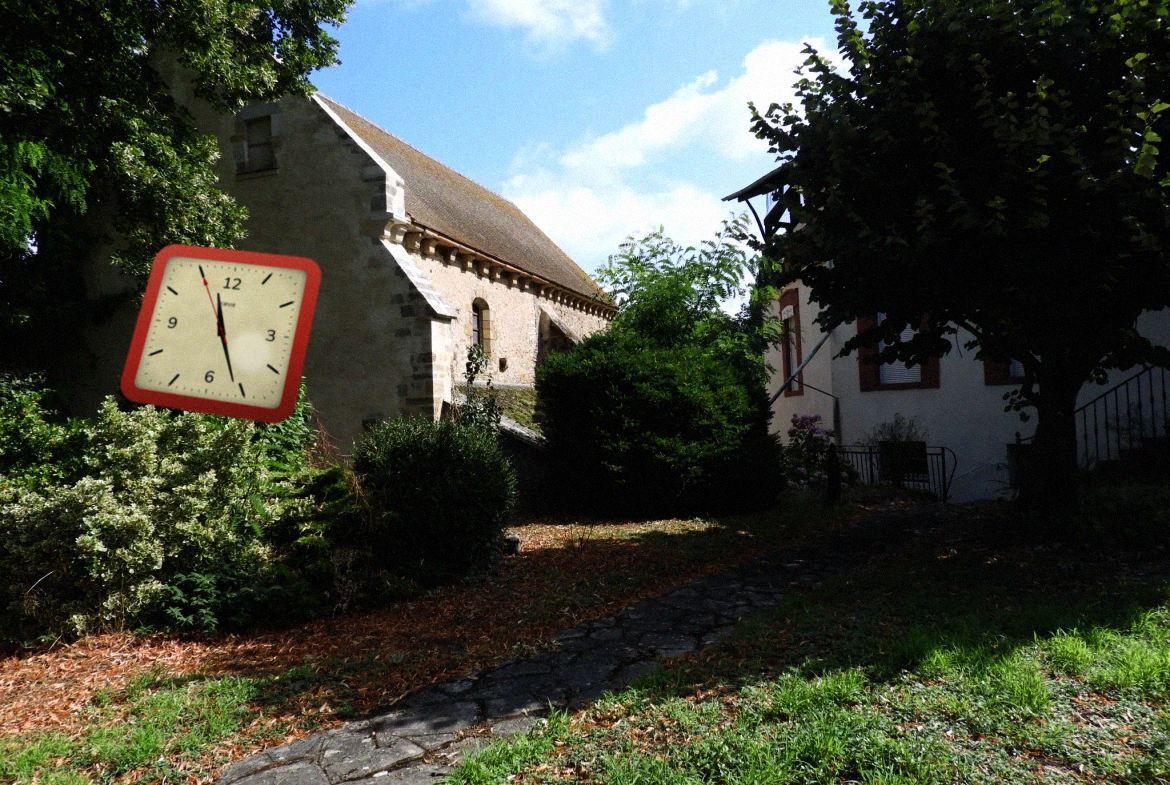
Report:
11:25:55
